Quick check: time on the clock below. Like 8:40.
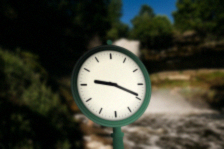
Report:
9:19
